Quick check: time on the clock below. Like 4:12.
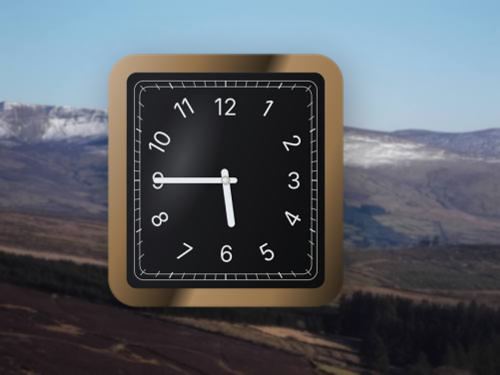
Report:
5:45
